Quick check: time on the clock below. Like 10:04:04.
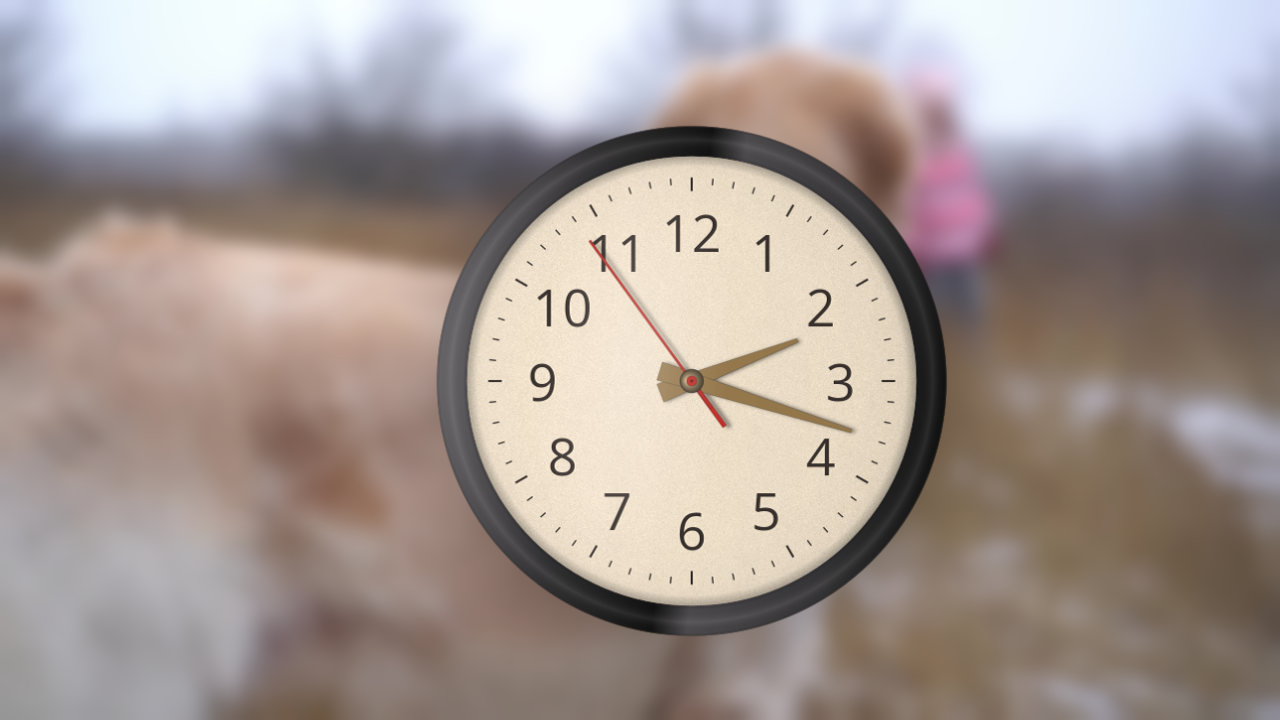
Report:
2:17:54
